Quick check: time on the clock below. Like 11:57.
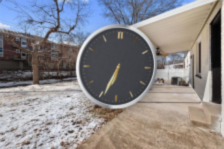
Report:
6:34
